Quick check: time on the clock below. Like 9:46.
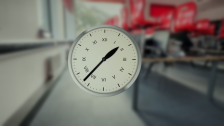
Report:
1:37
